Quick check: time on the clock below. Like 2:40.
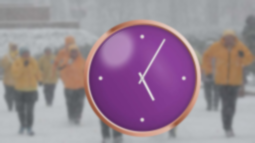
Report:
5:05
